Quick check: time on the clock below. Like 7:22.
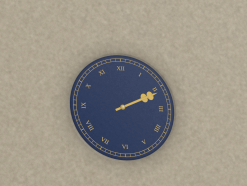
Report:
2:11
